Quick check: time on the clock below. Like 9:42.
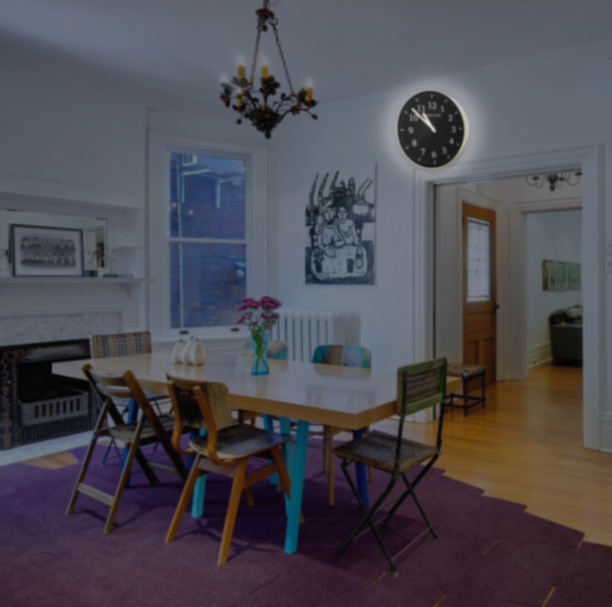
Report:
10:52
